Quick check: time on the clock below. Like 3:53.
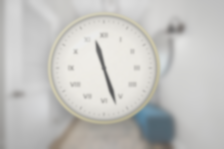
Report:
11:27
